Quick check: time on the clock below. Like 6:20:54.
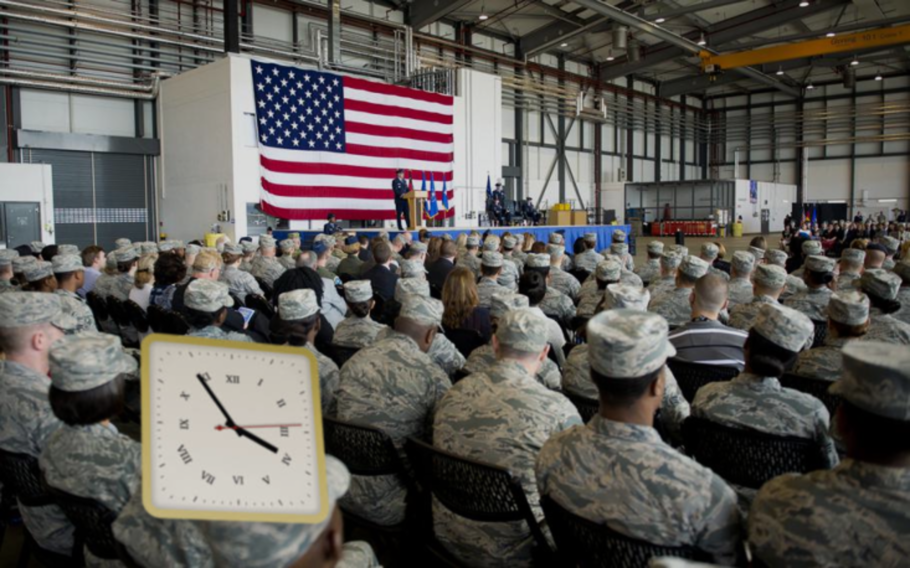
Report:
3:54:14
